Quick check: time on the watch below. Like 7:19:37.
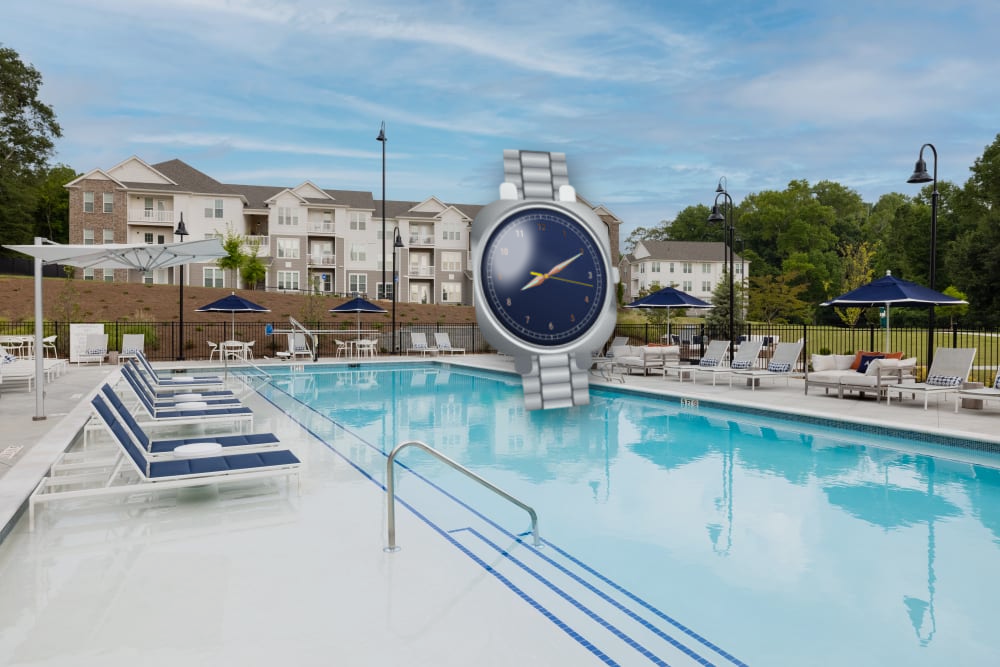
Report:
8:10:17
